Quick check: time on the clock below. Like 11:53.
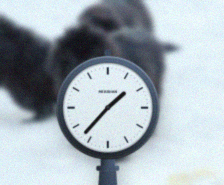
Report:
1:37
